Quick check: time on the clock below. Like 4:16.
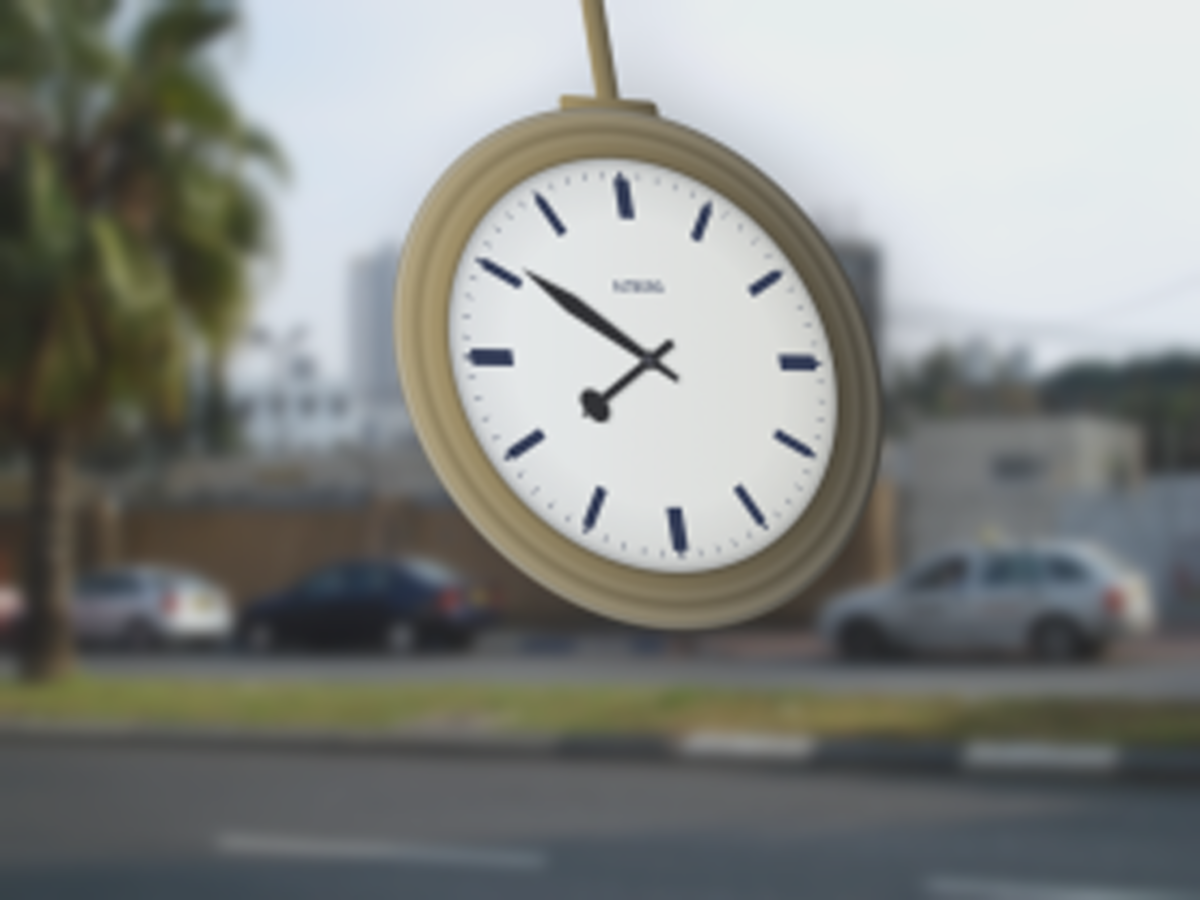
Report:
7:51
